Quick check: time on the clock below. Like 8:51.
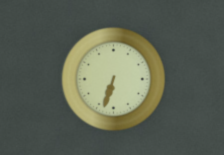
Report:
6:33
